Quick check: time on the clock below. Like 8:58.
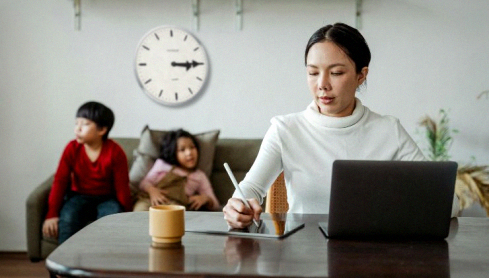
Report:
3:15
